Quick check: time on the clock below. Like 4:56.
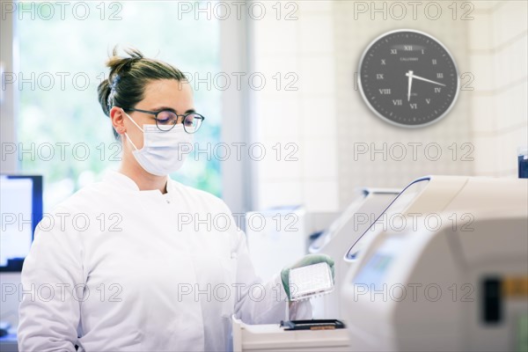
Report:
6:18
